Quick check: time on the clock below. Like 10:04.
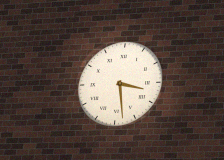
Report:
3:28
